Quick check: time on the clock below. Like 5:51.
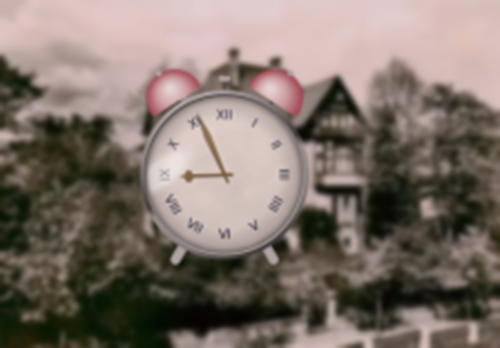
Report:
8:56
